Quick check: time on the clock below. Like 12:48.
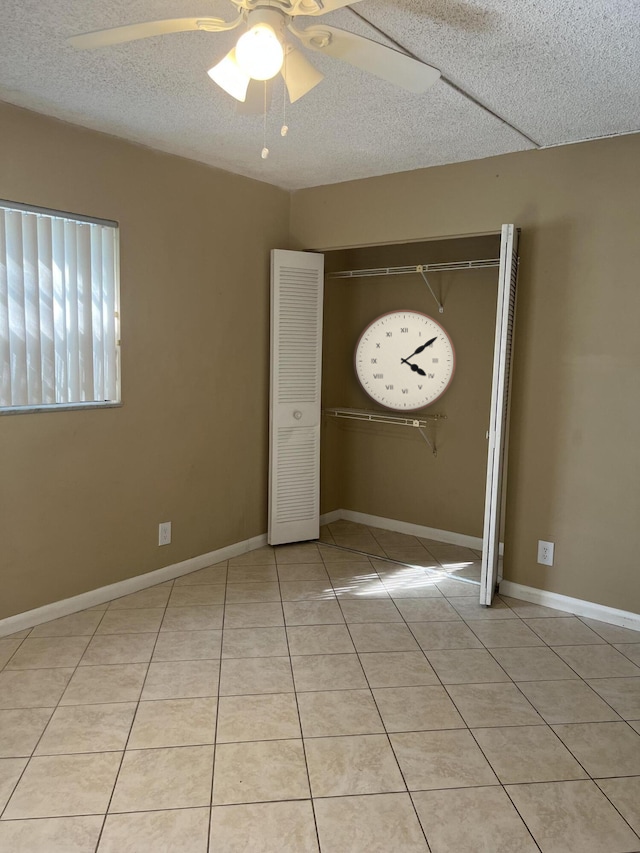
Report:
4:09
